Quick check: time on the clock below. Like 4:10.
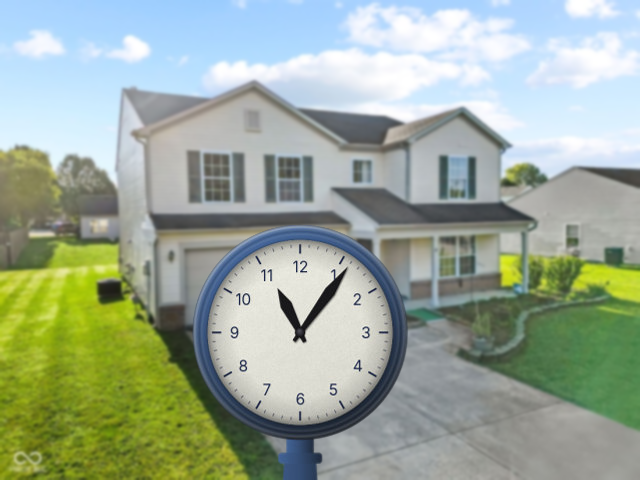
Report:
11:06
